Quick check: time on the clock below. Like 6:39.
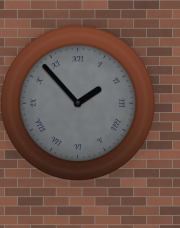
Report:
1:53
